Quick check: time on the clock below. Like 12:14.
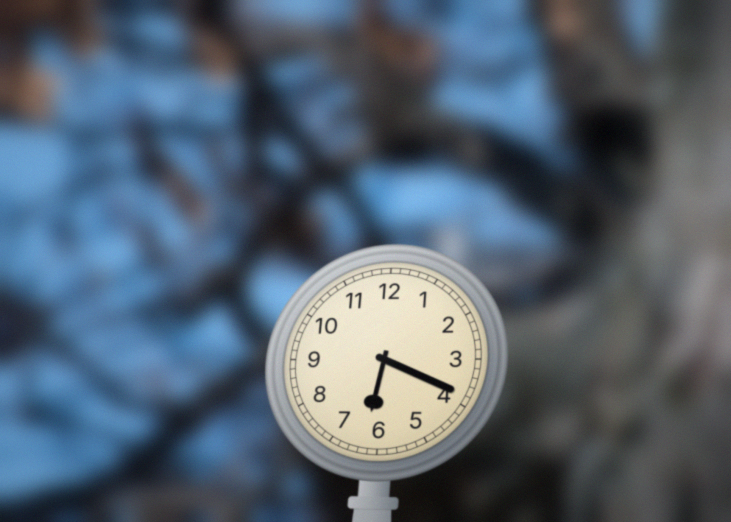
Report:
6:19
